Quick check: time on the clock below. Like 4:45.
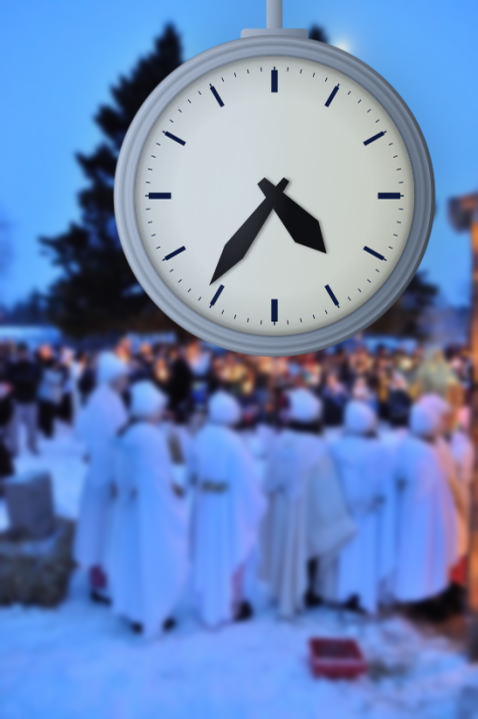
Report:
4:36
